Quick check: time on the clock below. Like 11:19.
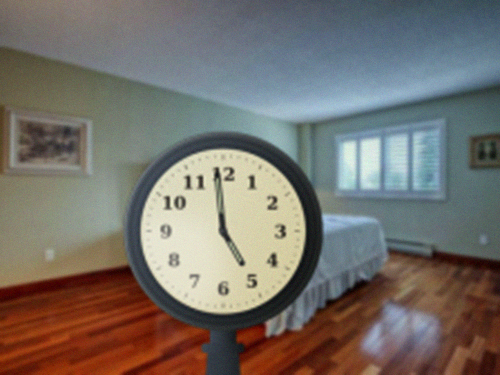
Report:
4:59
